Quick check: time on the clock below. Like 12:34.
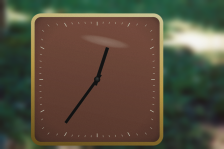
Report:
12:36
